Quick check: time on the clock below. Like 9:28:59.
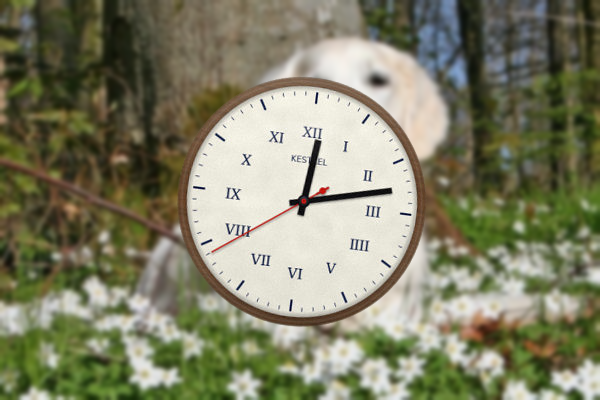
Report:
12:12:39
